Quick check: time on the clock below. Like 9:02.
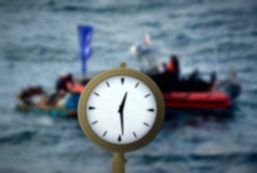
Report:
12:29
